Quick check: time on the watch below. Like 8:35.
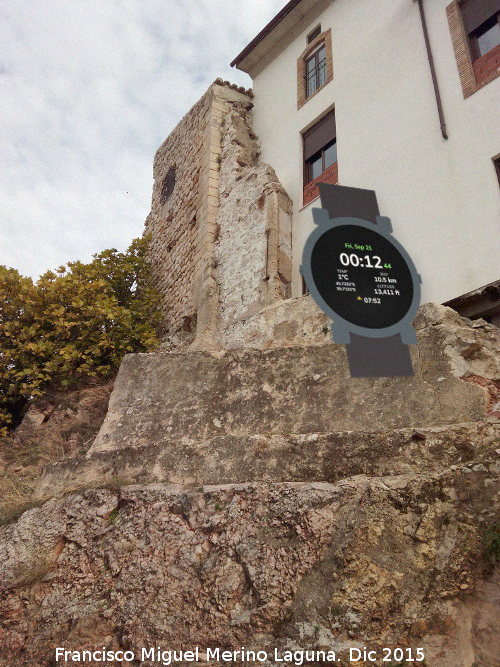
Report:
0:12
